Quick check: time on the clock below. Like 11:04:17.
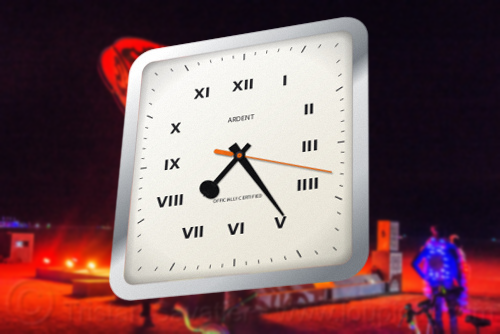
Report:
7:24:18
